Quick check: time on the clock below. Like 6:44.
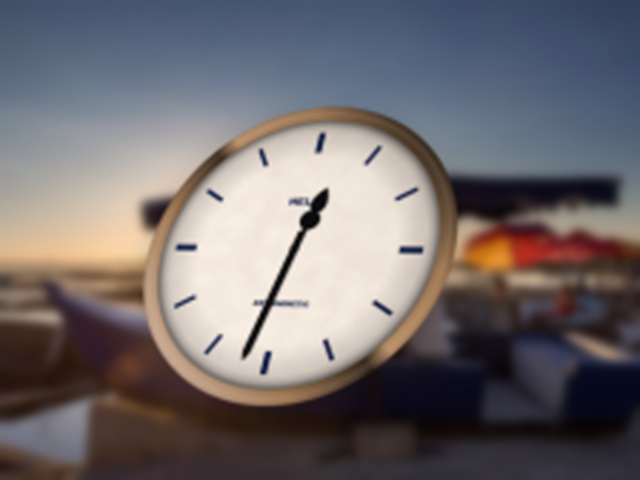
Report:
12:32
